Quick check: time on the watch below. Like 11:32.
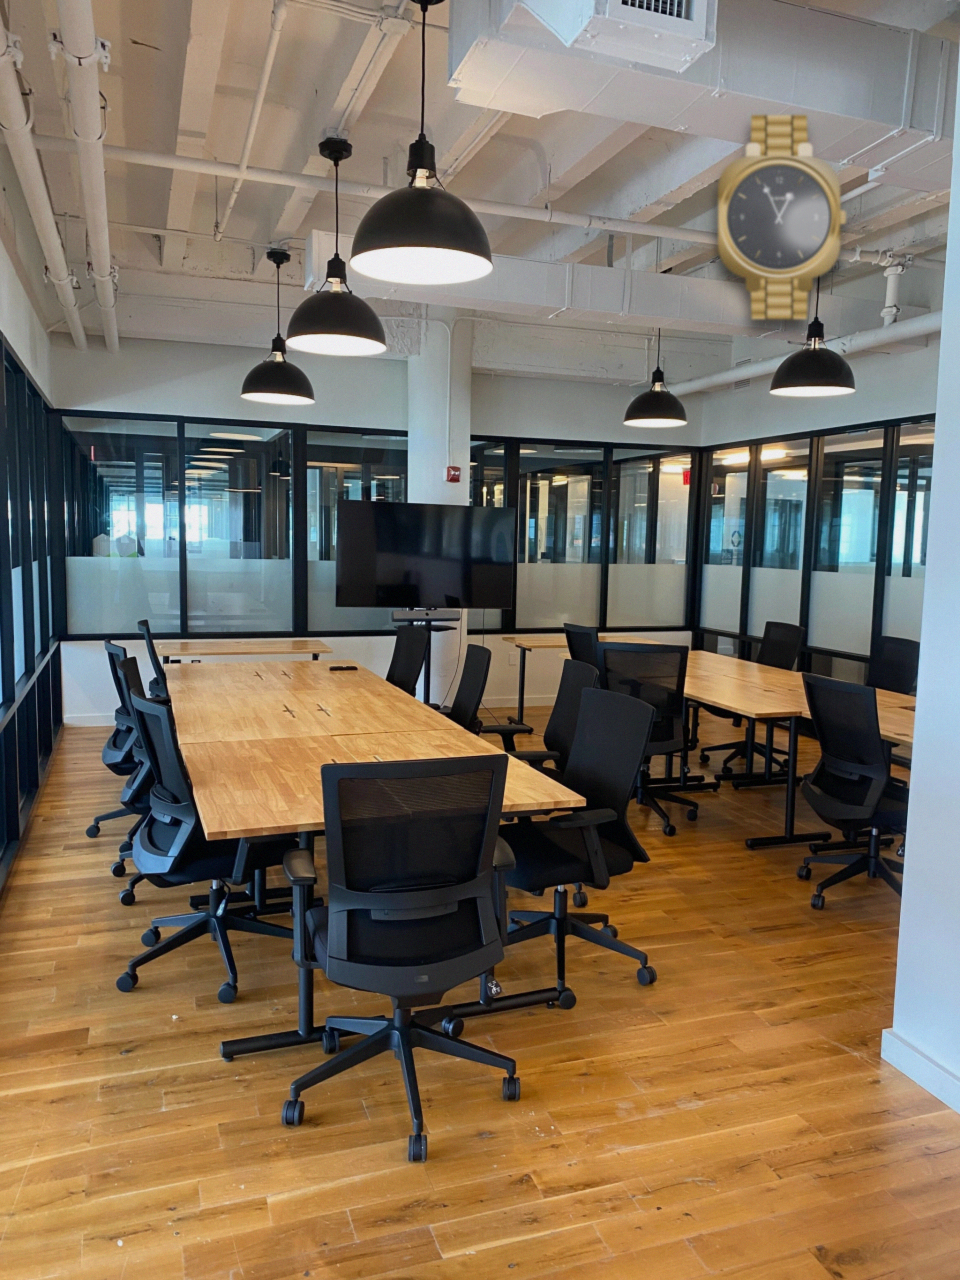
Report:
12:56
